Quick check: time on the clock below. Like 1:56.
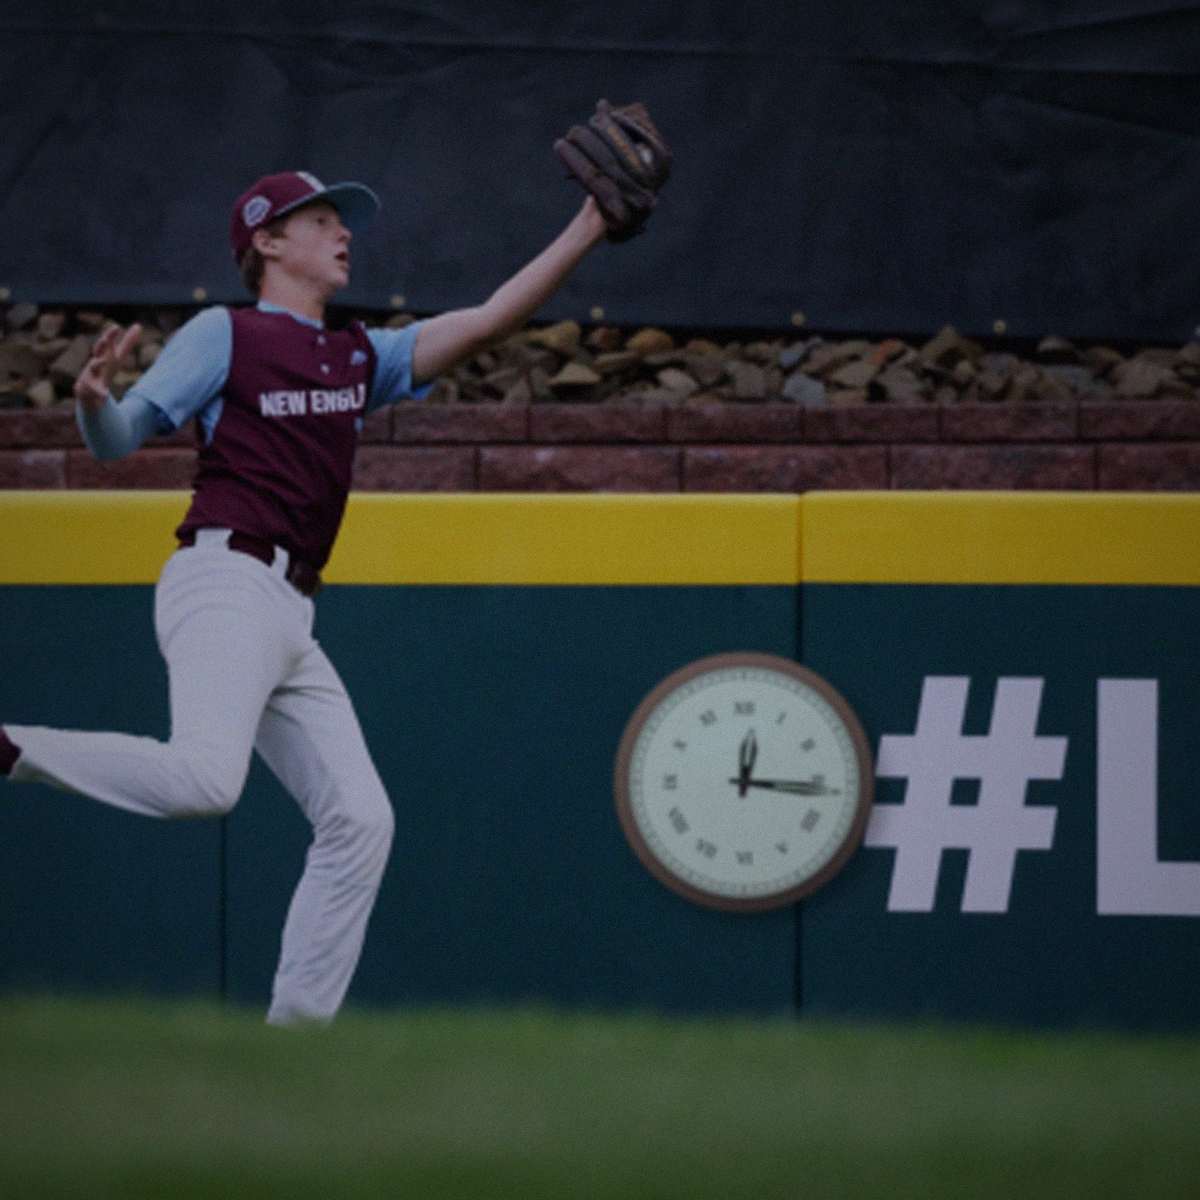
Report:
12:16
